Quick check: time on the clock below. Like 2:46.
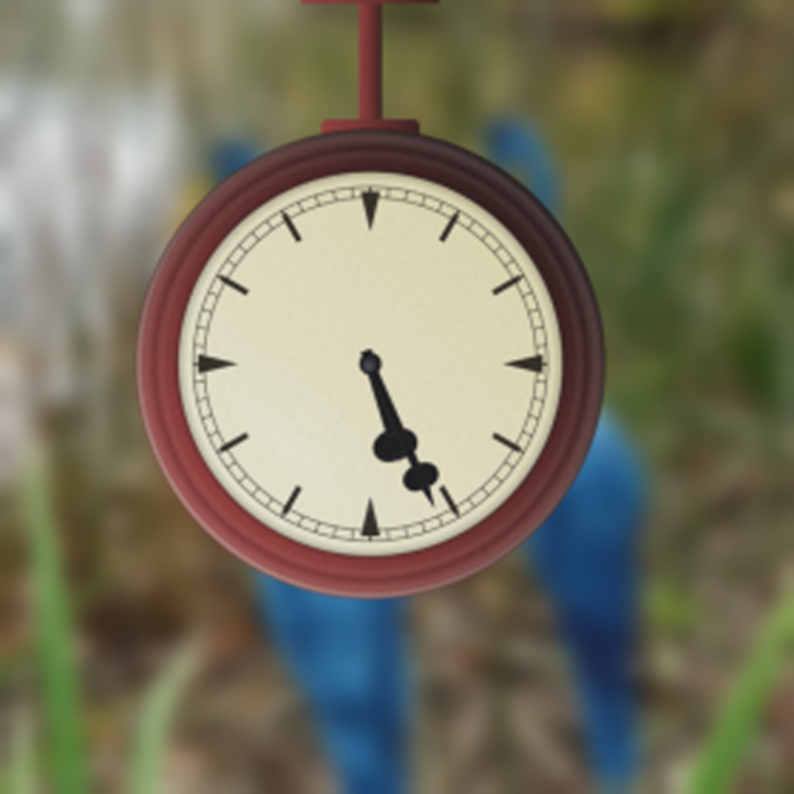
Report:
5:26
